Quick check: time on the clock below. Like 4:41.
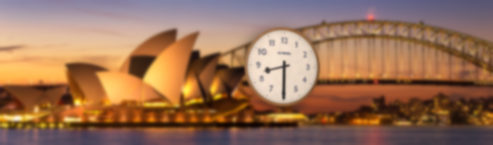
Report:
8:30
